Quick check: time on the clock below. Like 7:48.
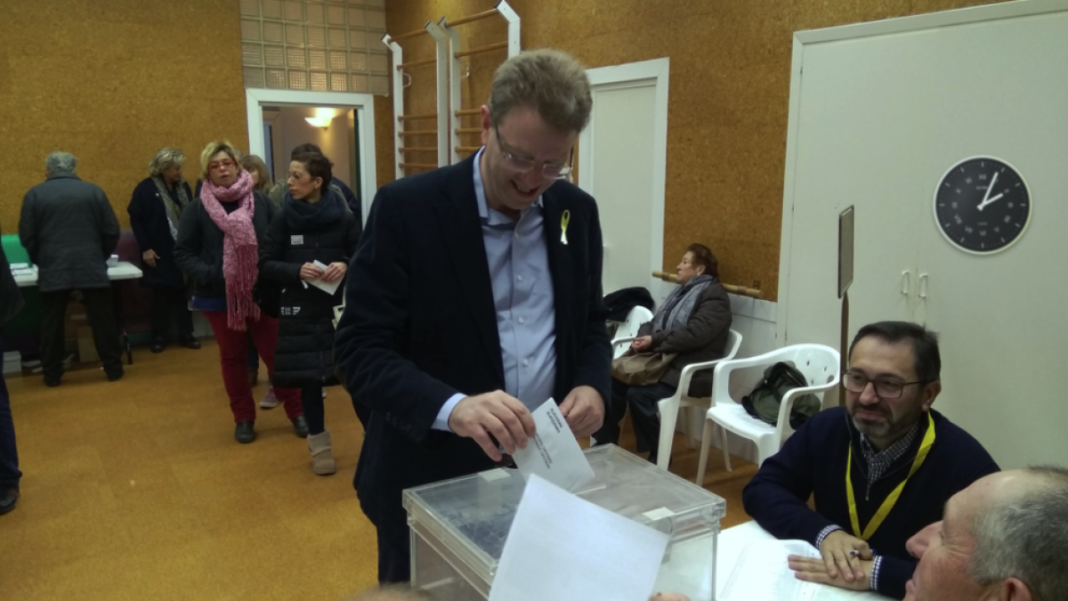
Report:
2:04
